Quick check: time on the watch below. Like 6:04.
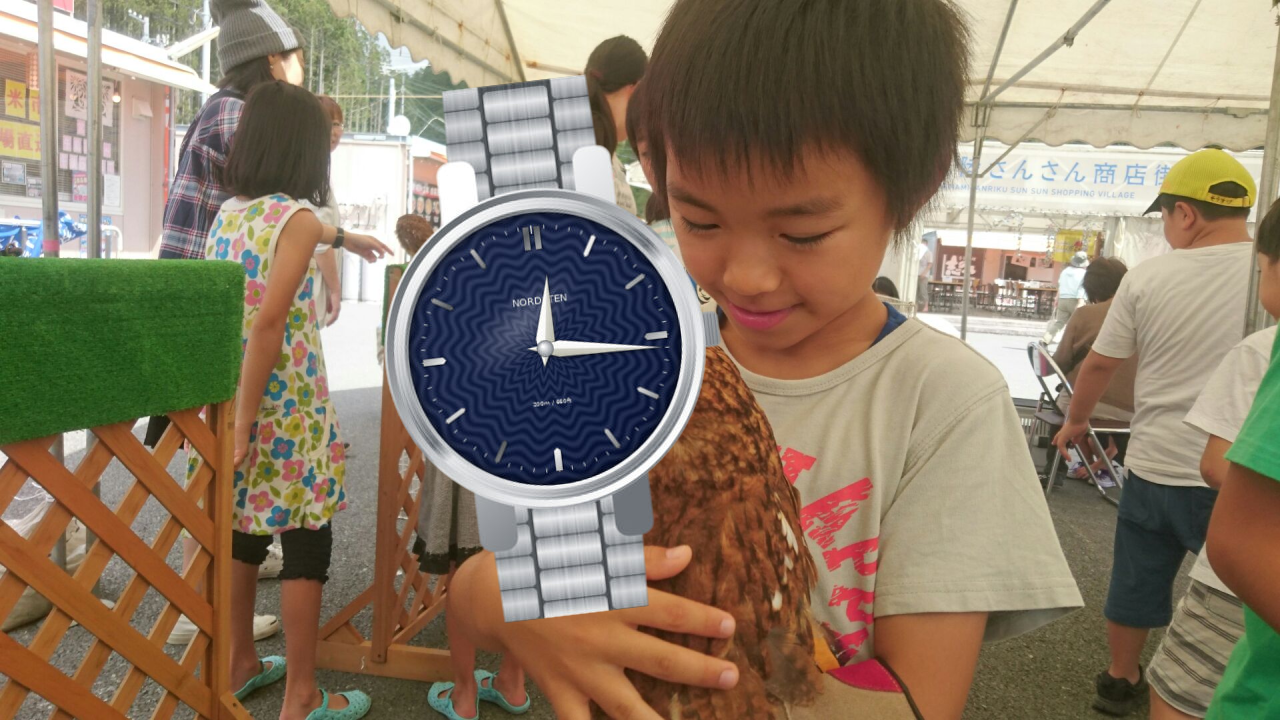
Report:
12:16
